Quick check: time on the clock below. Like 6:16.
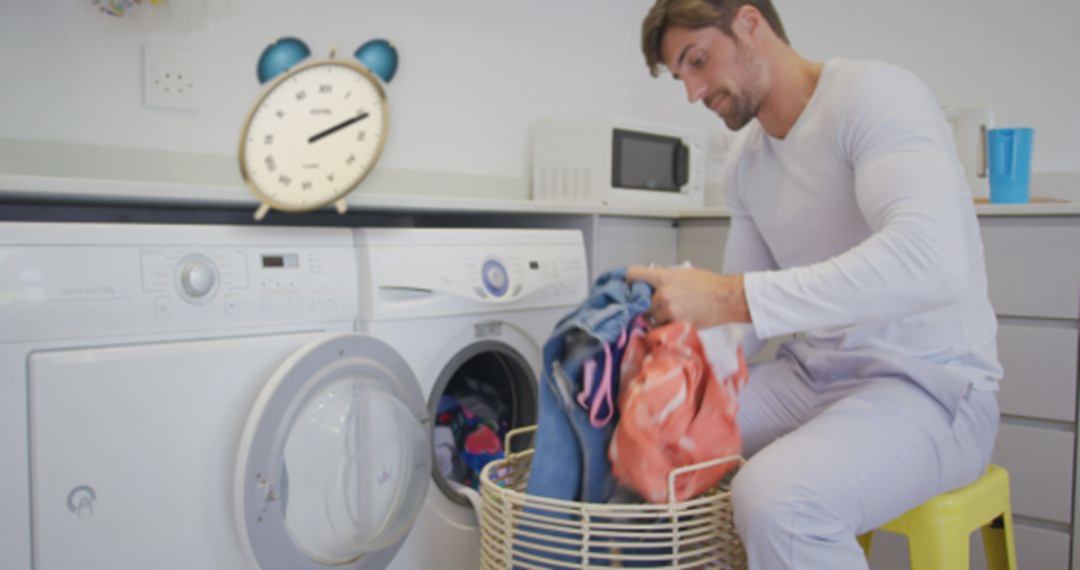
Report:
2:11
